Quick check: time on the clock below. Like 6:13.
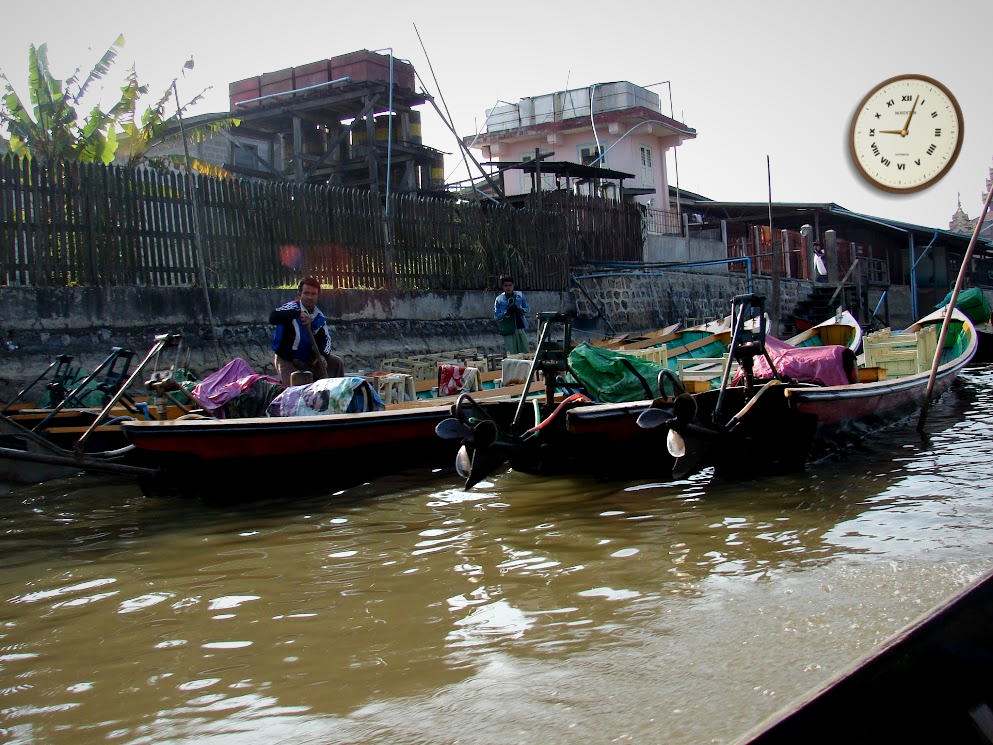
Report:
9:03
